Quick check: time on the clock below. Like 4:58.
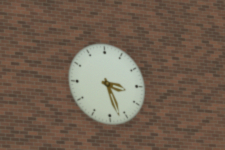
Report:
3:27
